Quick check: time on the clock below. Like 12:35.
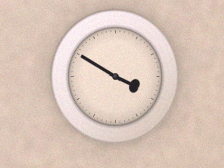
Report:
3:50
